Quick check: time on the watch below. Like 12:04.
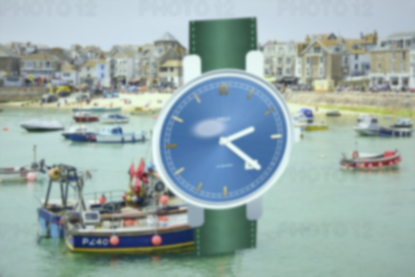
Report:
2:22
